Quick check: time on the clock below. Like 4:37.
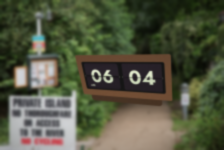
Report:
6:04
